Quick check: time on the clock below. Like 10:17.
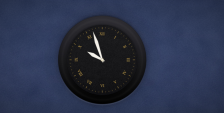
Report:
9:57
